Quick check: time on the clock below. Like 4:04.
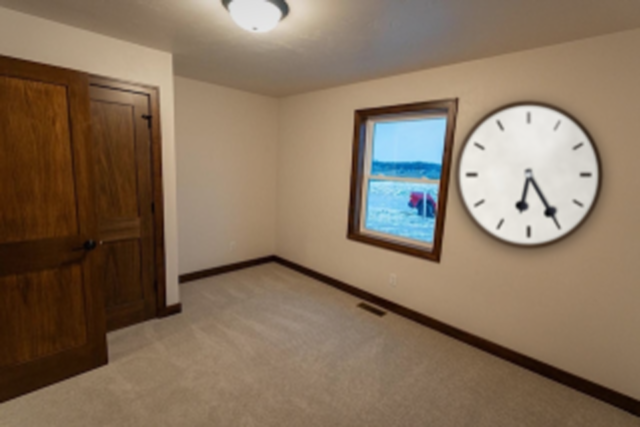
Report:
6:25
